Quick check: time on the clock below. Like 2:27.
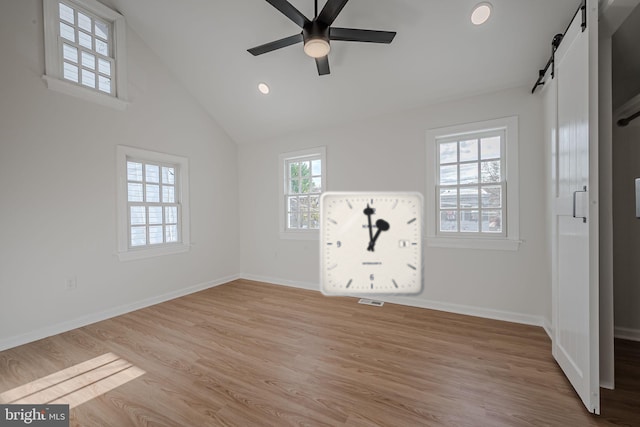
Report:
12:59
